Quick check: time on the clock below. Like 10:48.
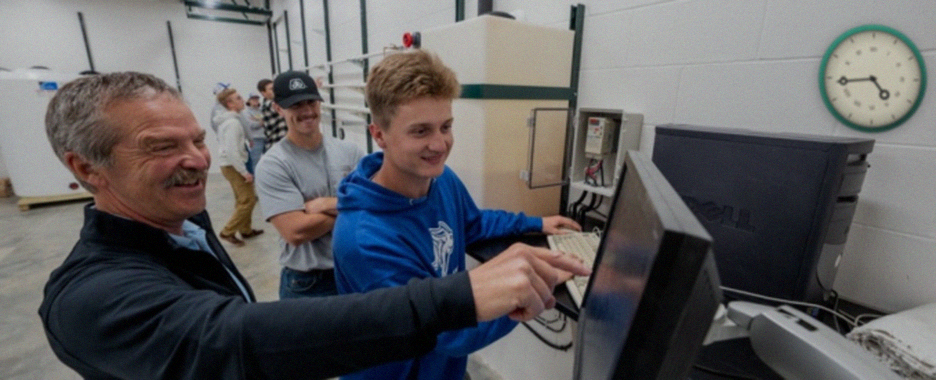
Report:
4:44
